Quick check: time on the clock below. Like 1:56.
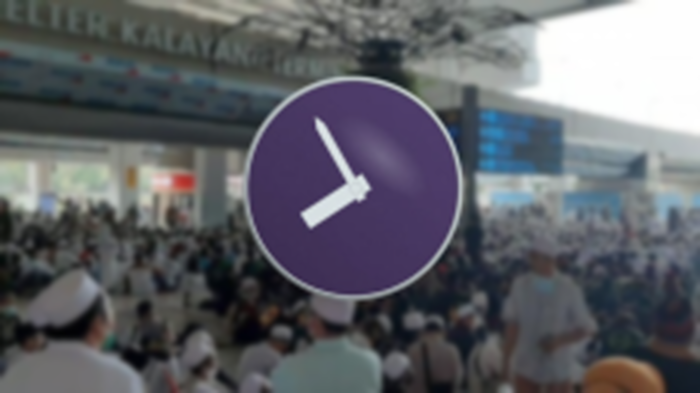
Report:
7:55
